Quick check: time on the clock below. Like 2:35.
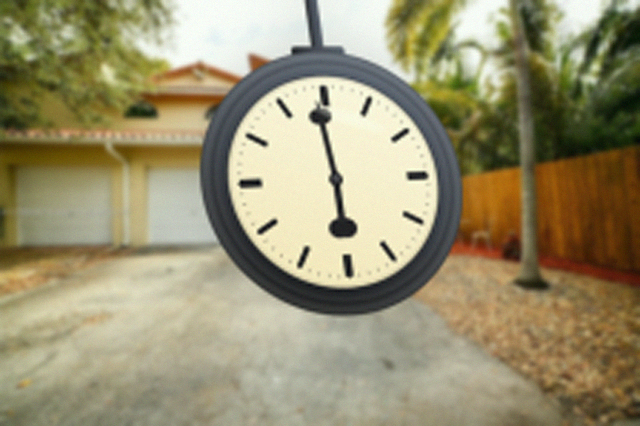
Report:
5:59
